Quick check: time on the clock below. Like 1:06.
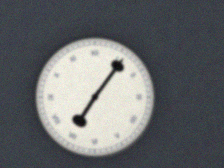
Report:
7:06
